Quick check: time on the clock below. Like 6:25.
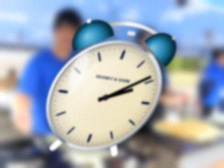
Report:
2:09
